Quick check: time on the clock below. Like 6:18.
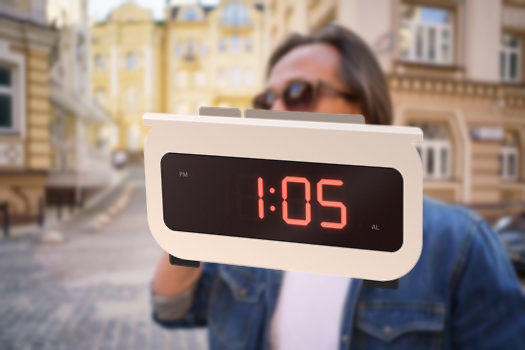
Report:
1:05
